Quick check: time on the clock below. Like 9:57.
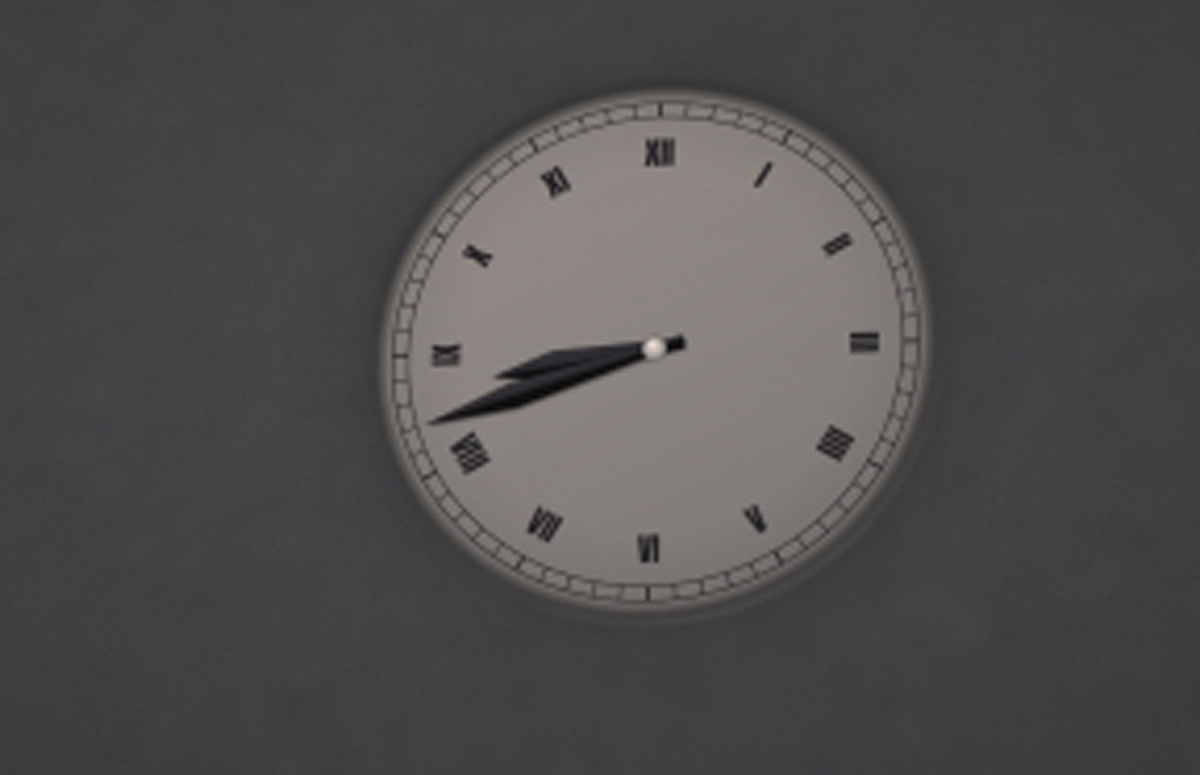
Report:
8:42
